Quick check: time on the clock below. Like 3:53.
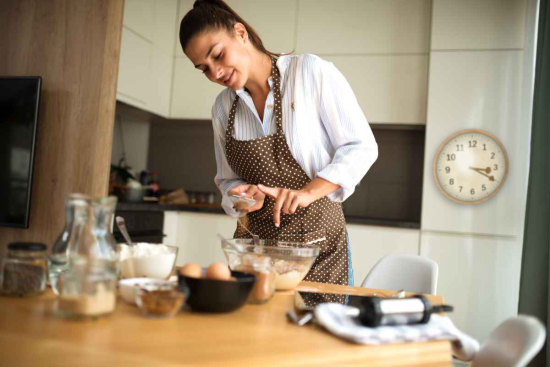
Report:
3:20
